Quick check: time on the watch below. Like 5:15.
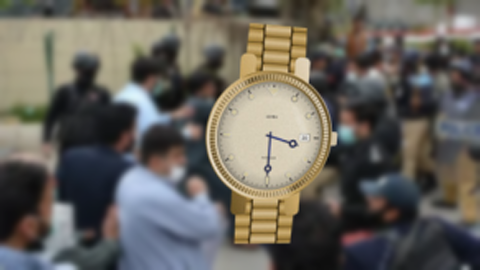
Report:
3:30
